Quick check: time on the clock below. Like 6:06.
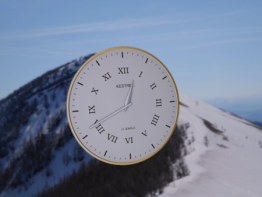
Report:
12:41
